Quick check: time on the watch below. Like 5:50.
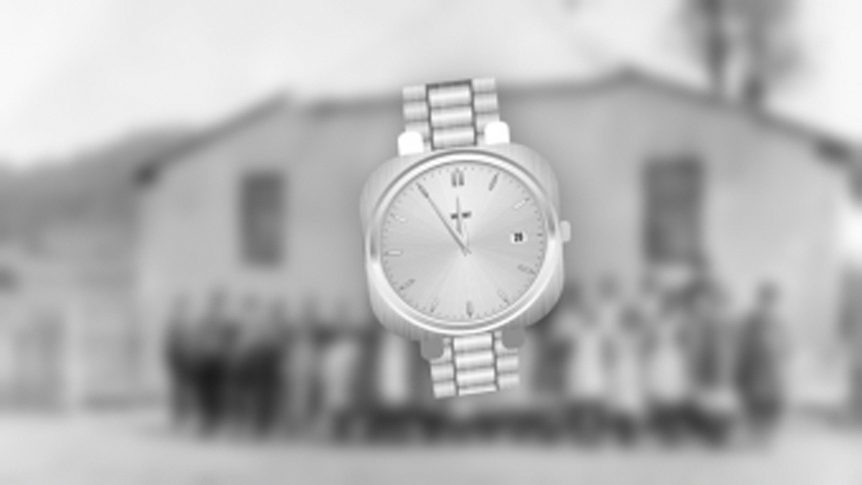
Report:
11:55
